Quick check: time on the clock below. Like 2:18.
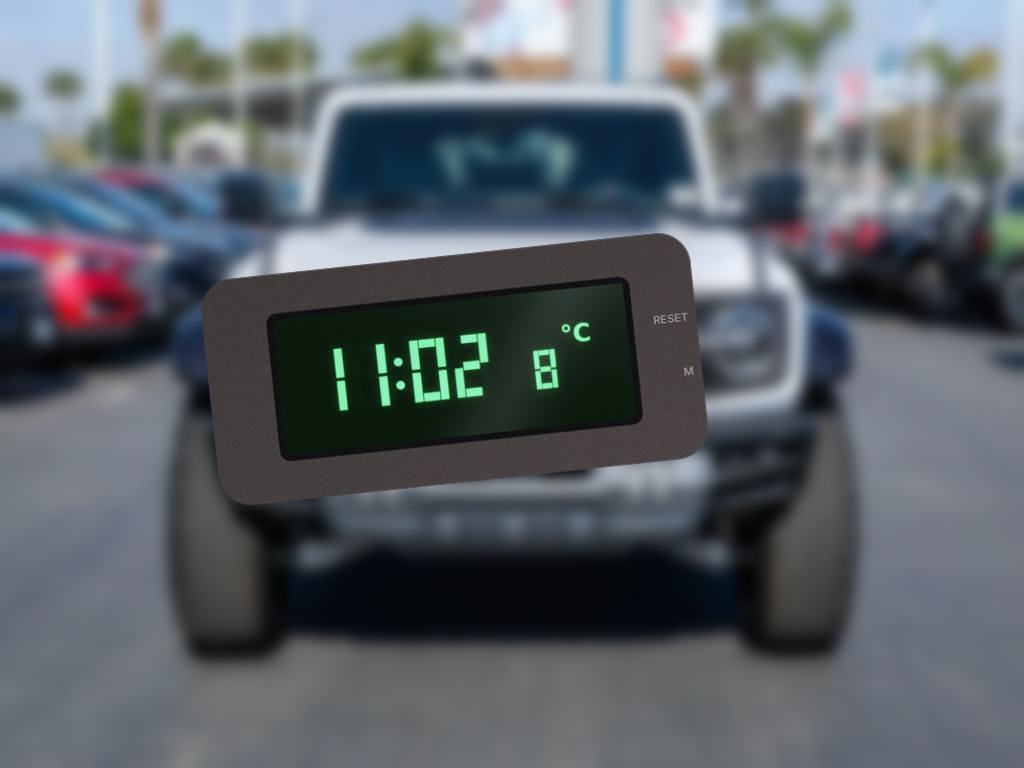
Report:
11:02
